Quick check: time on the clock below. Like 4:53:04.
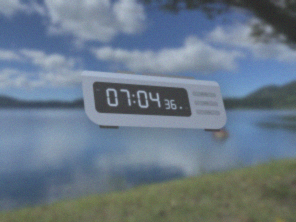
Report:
7:04:36
